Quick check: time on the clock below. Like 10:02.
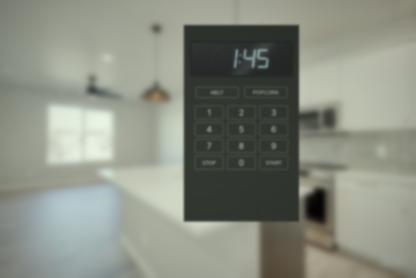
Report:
1:45
